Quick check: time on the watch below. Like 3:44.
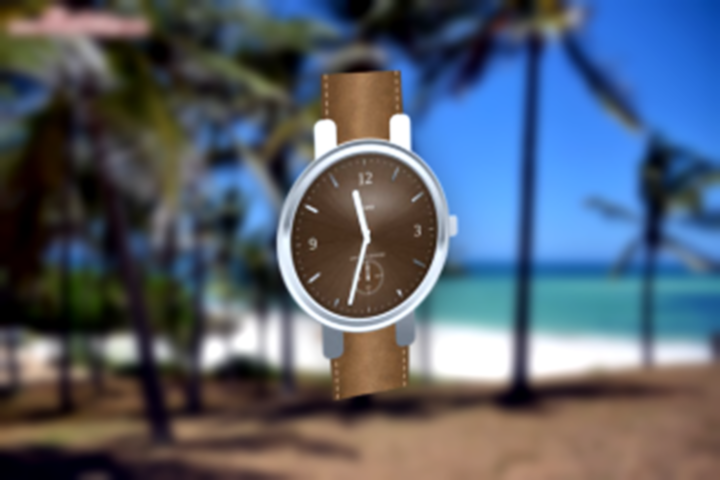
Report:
11:33
